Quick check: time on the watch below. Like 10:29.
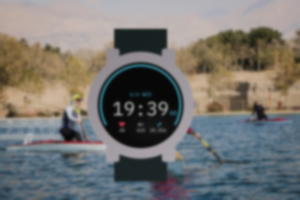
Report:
19:39
